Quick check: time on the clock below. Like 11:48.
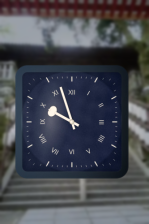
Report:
9:57
